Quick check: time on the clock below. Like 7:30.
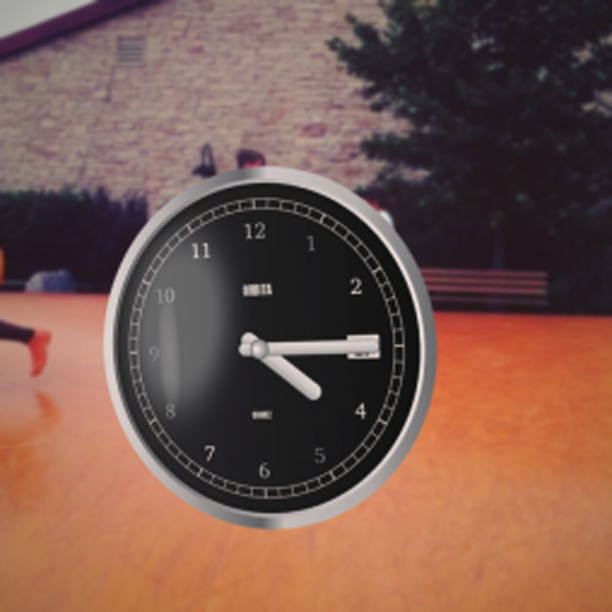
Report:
4:15
